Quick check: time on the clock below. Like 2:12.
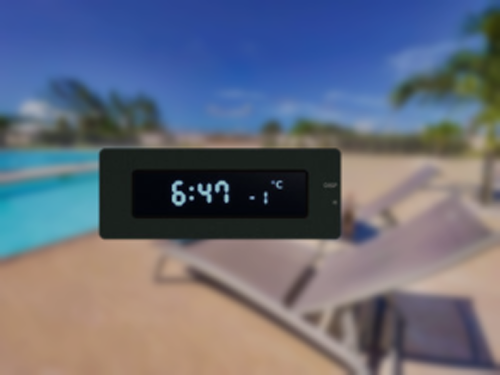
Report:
6:47
